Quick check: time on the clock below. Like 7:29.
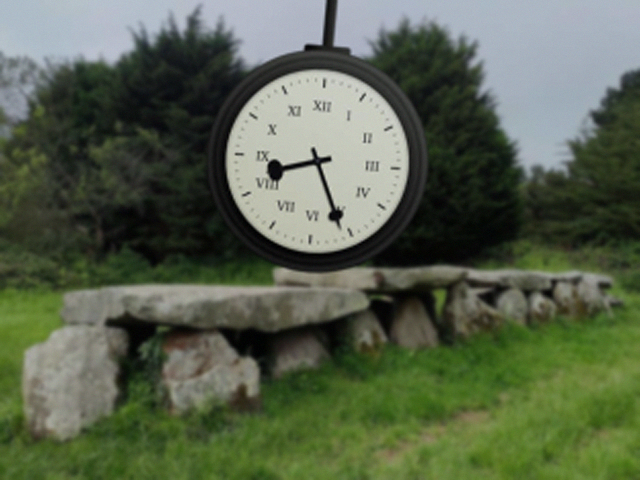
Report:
8:26
